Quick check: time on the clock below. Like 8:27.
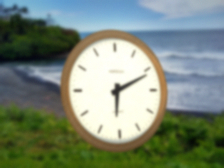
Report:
6:11
